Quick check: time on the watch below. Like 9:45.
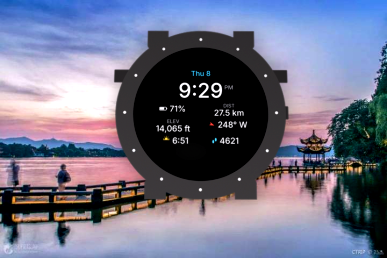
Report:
9:29
